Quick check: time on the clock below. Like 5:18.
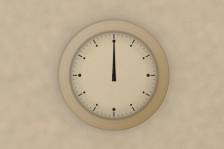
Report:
12:00
